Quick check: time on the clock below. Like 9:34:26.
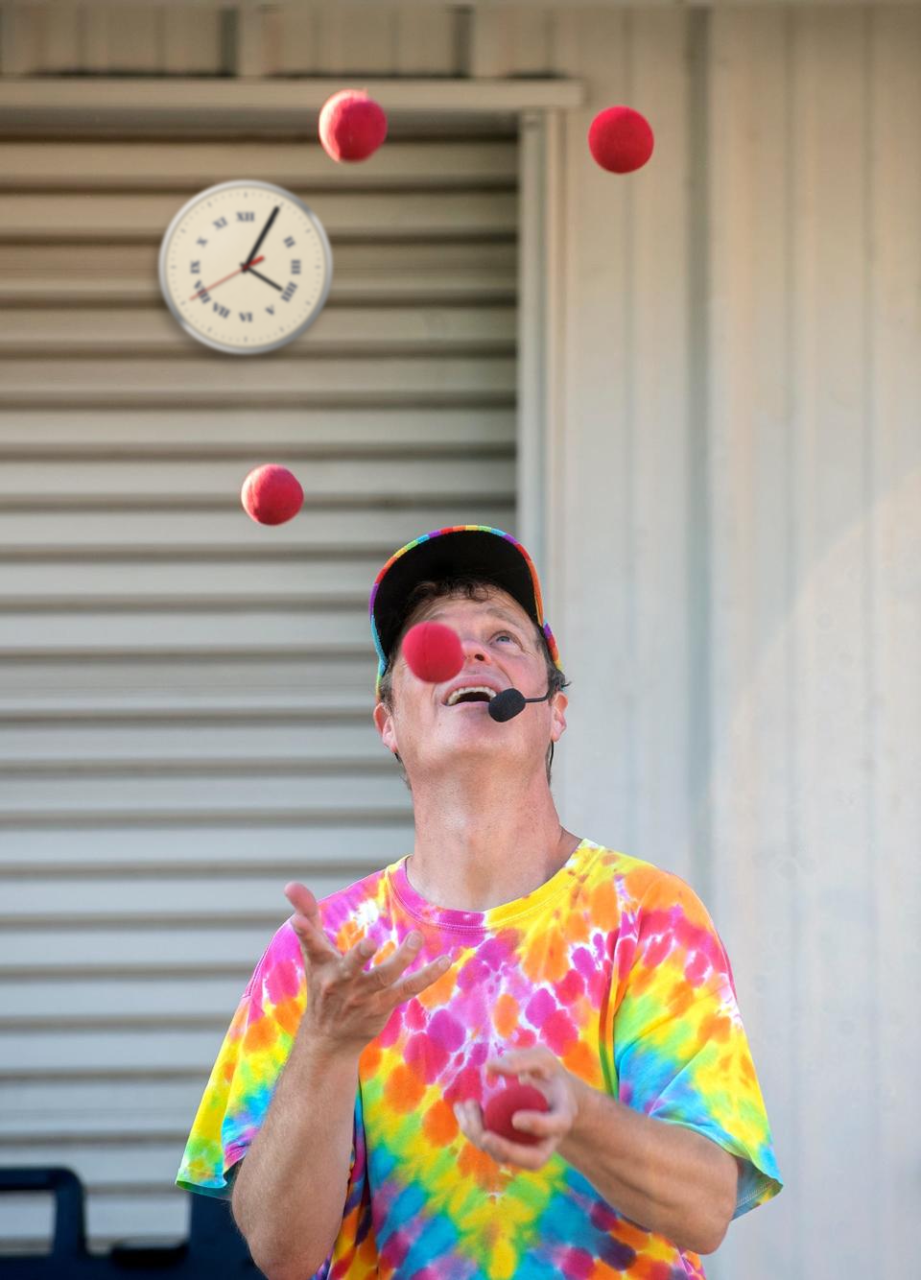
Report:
4:04:40
